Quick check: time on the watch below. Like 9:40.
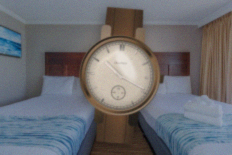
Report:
10:19
